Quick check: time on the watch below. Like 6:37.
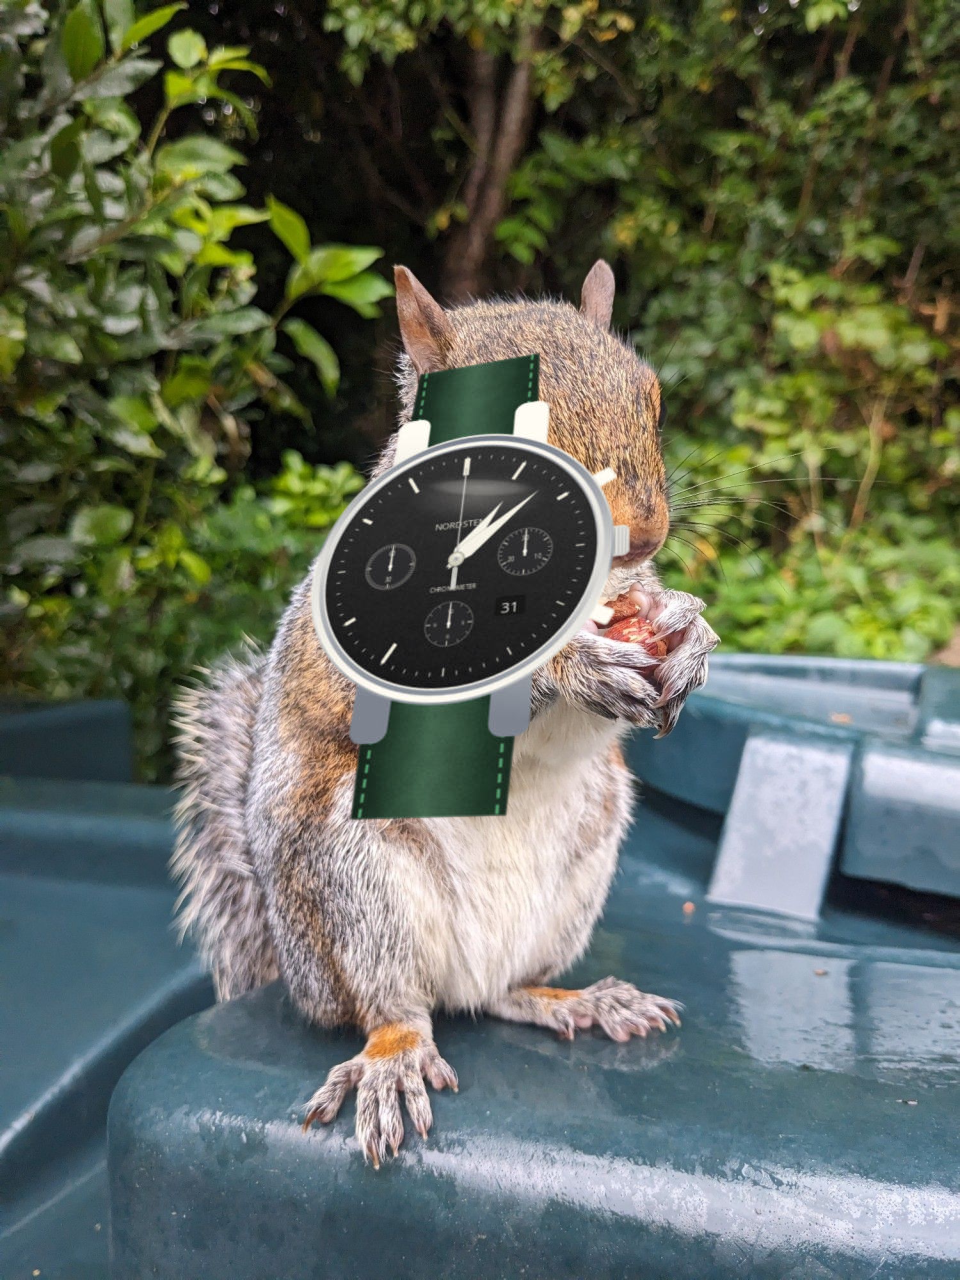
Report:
1:08
